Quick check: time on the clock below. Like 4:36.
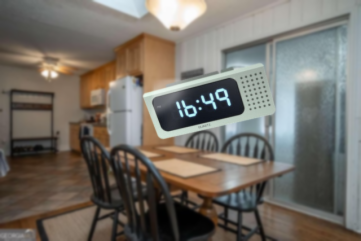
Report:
16:49
